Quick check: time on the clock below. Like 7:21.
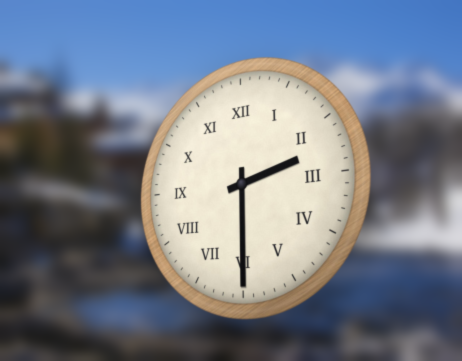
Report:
2:30
